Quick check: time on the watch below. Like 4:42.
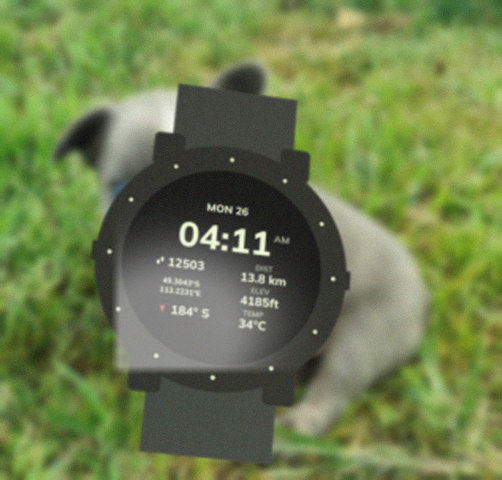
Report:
4:11
